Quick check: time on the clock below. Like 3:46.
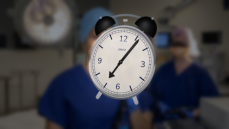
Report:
7:06
